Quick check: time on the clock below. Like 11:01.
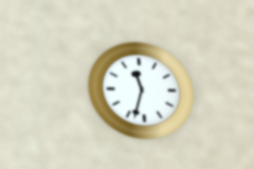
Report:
11:33
